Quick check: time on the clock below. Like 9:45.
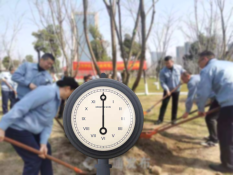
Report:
6:00
